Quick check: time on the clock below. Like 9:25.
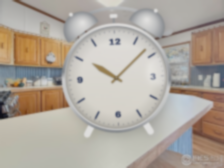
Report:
10:08
